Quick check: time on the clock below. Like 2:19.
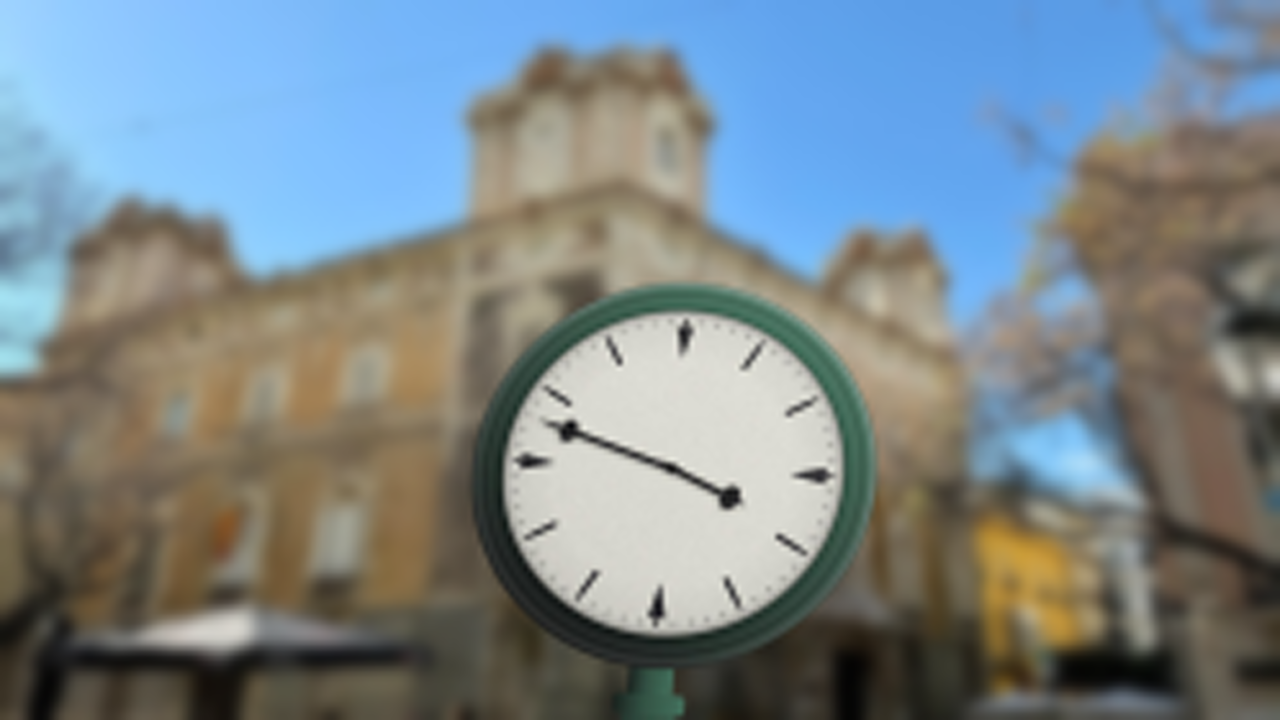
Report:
3:48
